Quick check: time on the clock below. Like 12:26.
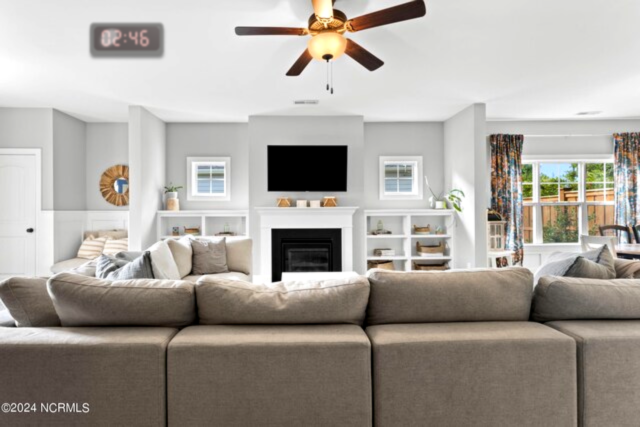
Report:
2:46
